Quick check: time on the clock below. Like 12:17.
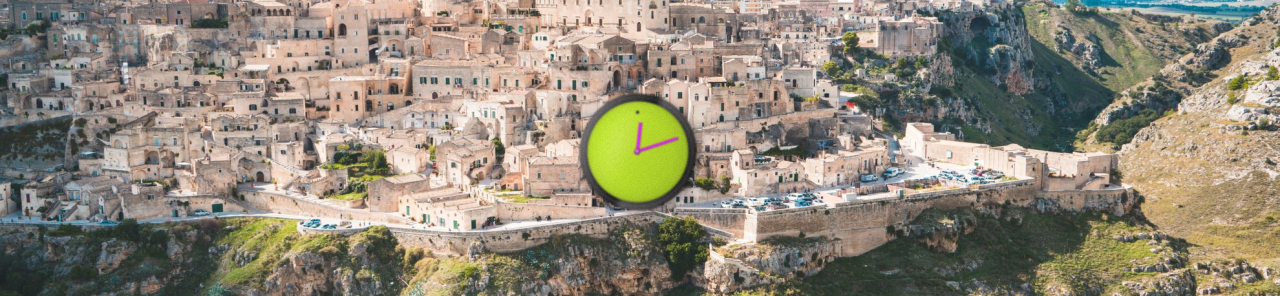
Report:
12:12
